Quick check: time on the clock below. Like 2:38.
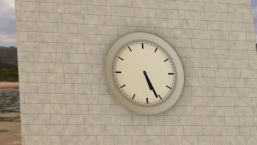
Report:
5:26
